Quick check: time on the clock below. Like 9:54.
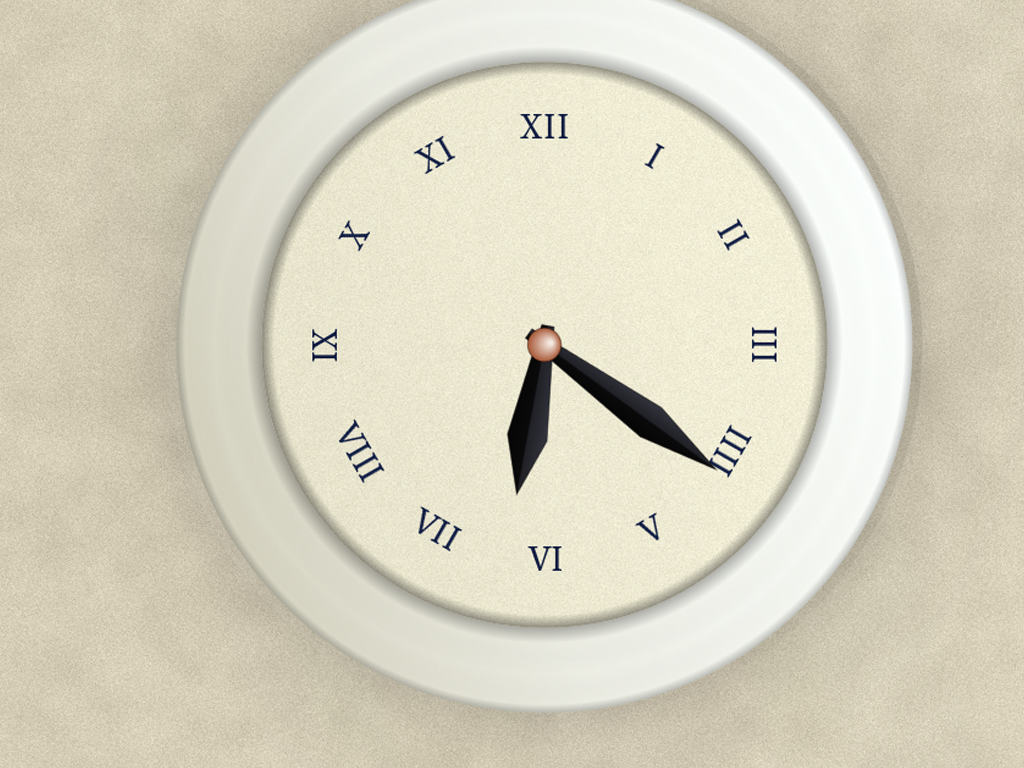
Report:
6:21
